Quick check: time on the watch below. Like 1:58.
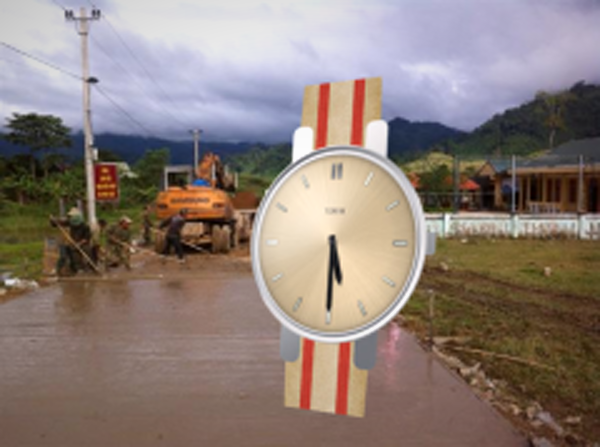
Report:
5:30
